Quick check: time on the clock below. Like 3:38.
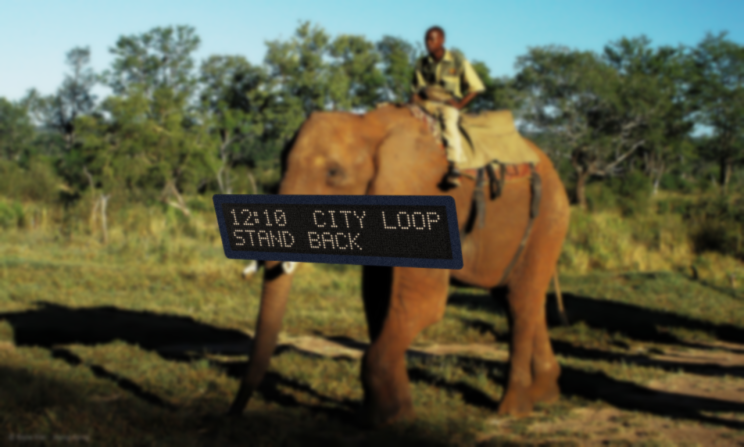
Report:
12:10
